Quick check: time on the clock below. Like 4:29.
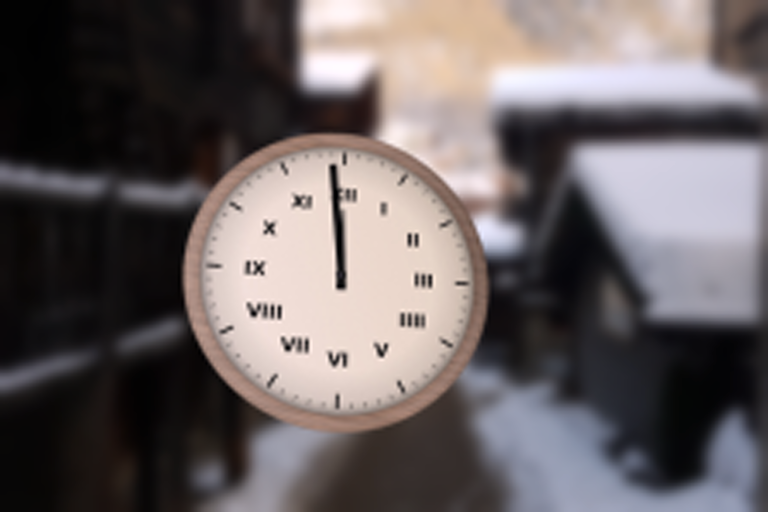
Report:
11:59
